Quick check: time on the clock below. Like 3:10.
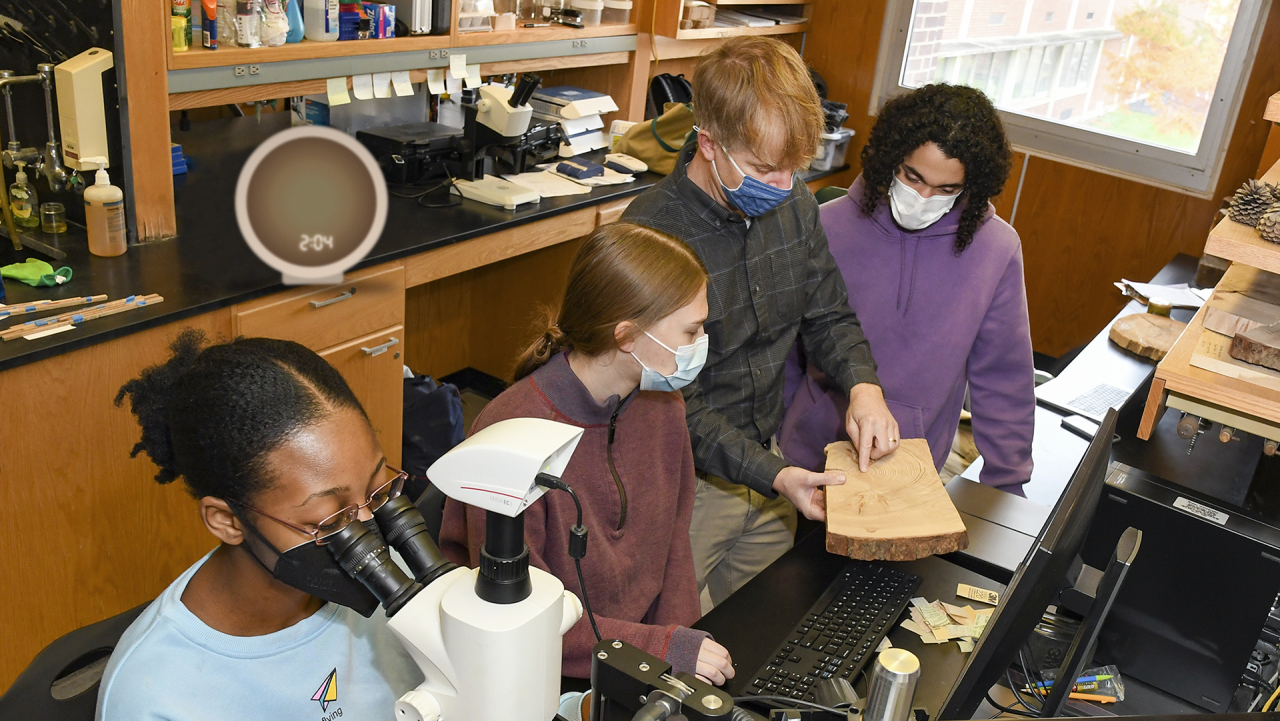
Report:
2:04
